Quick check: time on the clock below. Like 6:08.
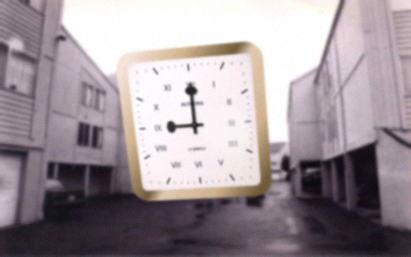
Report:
9:00
